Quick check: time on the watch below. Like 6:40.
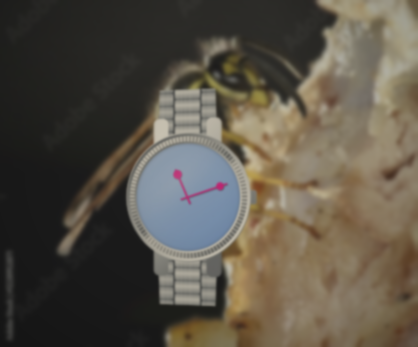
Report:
11:12
